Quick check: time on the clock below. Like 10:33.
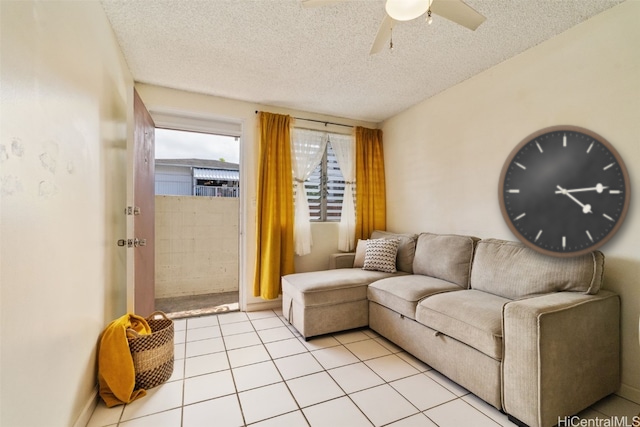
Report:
4:14
